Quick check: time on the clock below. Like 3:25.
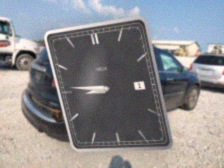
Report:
8:46
